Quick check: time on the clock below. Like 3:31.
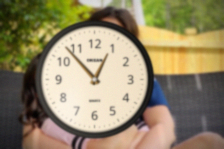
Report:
12:53
